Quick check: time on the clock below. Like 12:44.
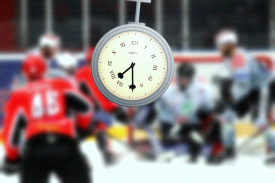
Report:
7:29
